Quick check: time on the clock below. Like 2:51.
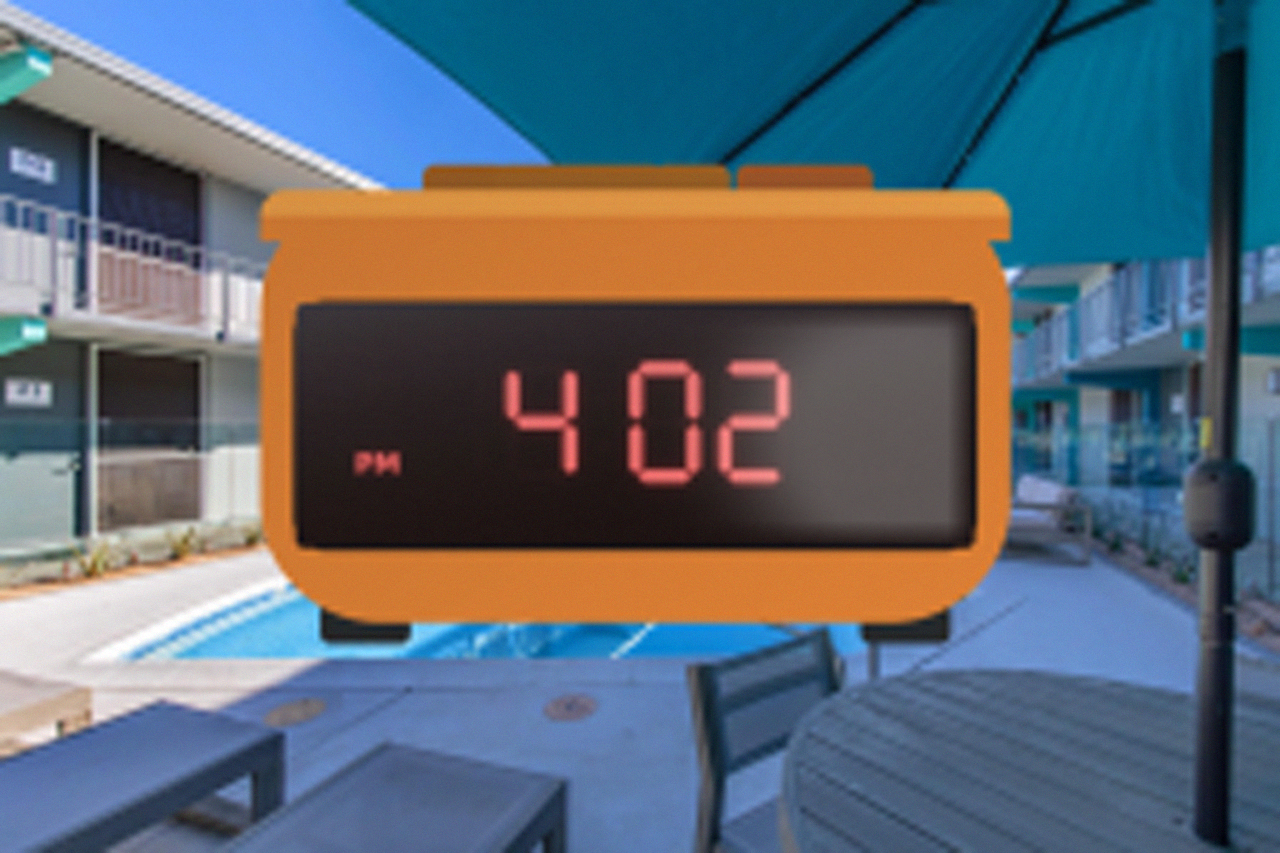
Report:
4:02
